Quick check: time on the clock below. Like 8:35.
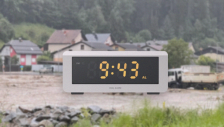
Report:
9:43
